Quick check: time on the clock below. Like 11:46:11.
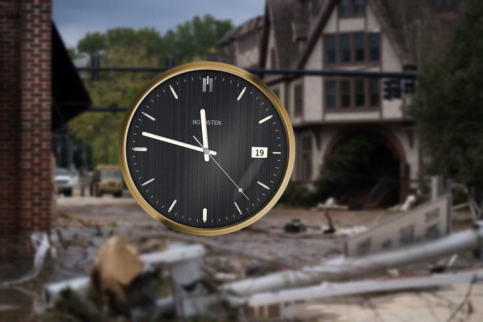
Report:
11:47:23
